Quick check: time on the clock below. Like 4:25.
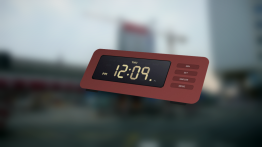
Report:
12:09
